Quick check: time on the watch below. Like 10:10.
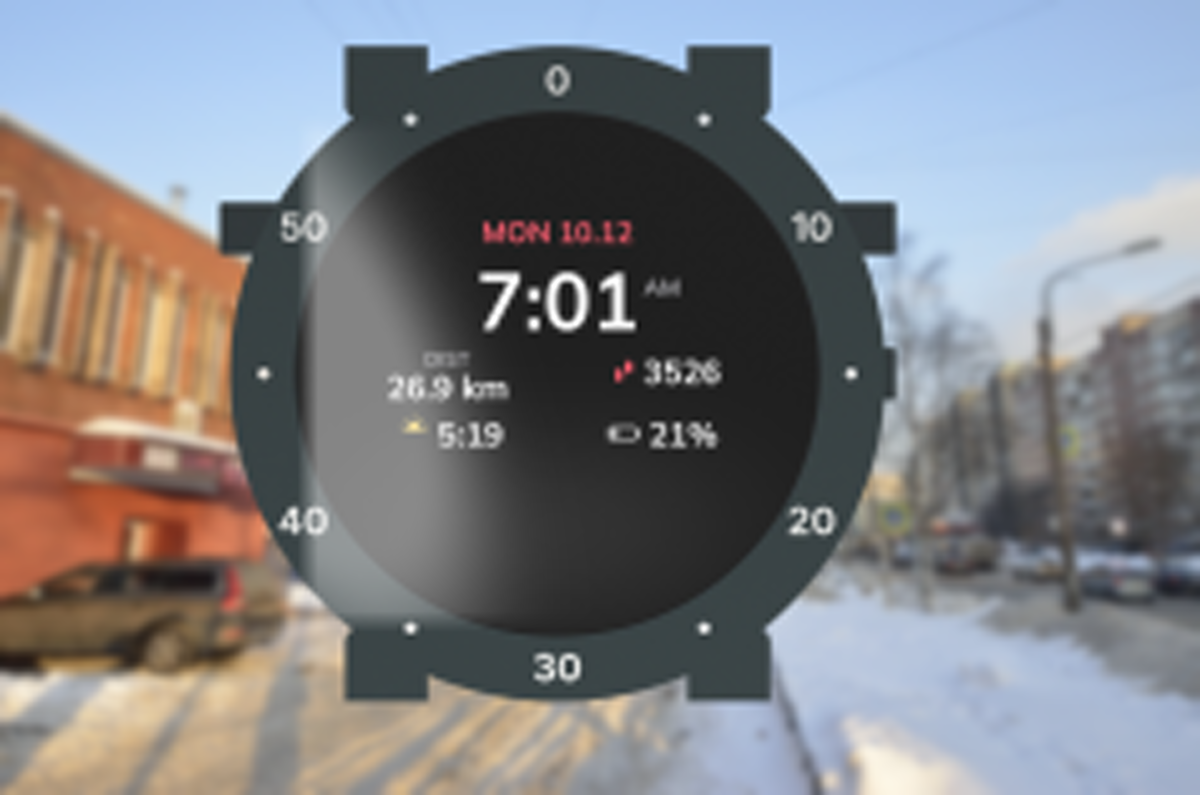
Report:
7:01
